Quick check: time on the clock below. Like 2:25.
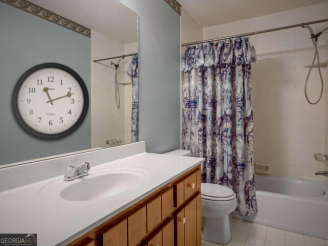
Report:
11:12
